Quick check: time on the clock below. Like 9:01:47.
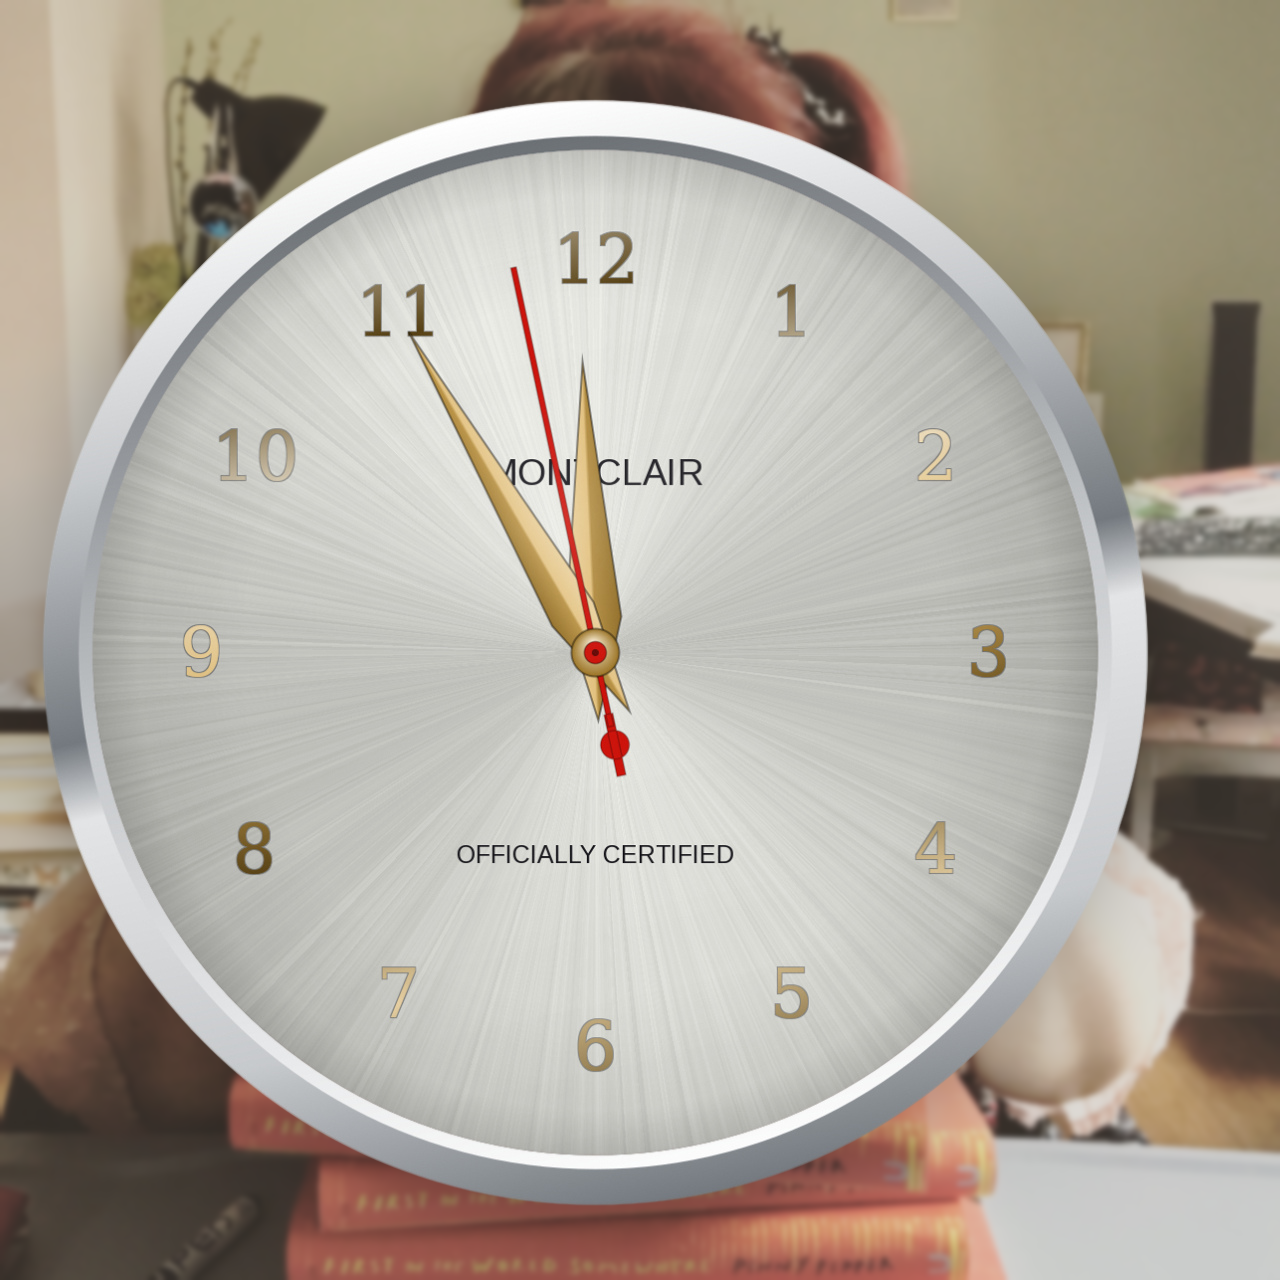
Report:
11:54:58
